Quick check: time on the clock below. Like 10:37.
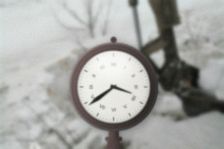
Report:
3:39
